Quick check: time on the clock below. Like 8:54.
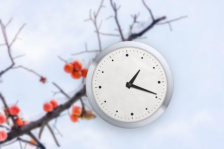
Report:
1:19
